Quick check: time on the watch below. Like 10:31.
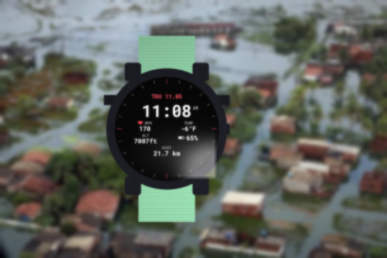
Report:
11:08
